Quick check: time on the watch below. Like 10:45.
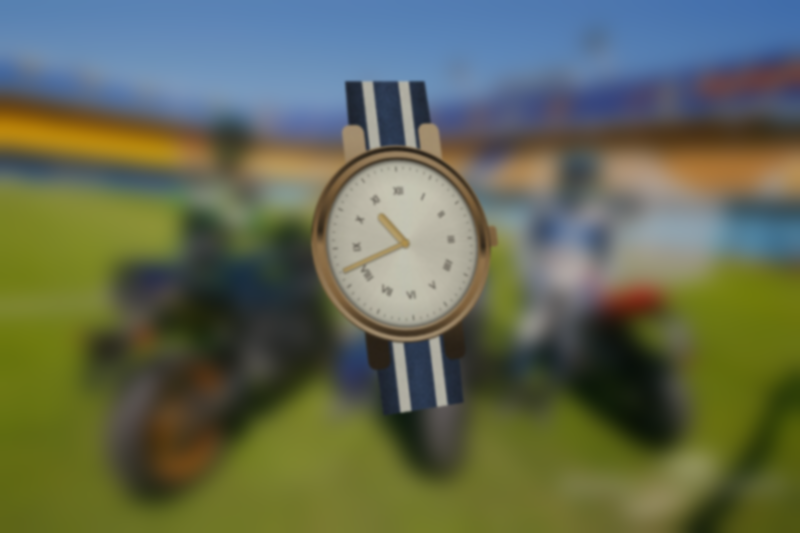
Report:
10:42
